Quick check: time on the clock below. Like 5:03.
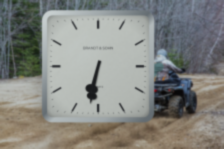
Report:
6:32
